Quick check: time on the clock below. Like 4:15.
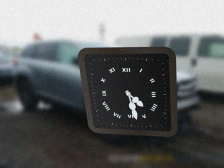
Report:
4:28
